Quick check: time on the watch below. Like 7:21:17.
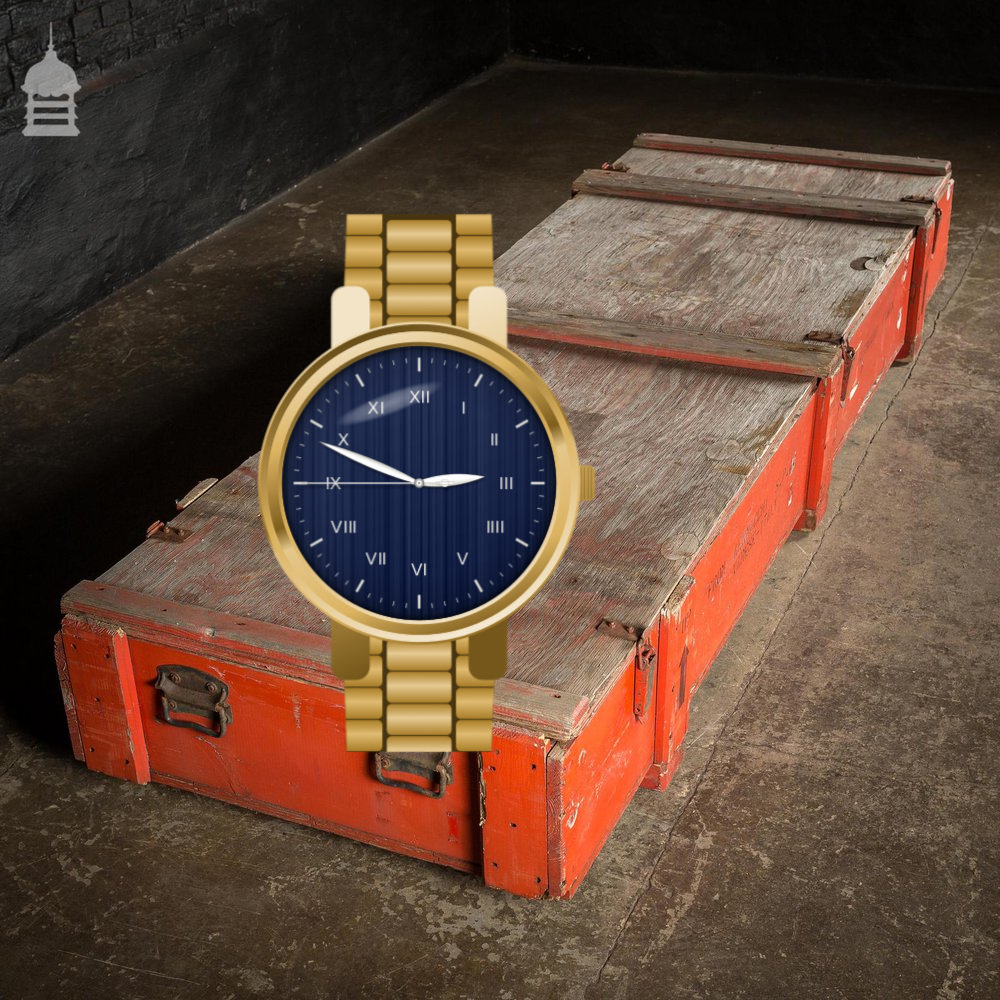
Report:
2:48:45
